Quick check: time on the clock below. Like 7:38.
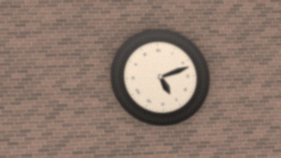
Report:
5:12
